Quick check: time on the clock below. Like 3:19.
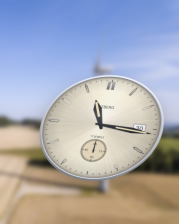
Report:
11:16
